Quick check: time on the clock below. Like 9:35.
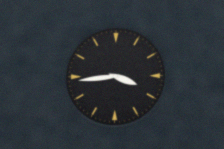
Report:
3:44
